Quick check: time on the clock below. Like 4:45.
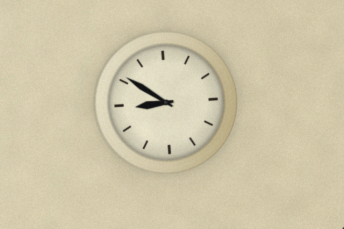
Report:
8:51
